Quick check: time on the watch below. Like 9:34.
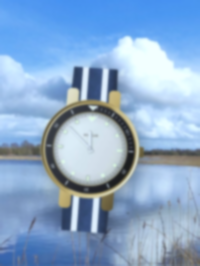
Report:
11:52
